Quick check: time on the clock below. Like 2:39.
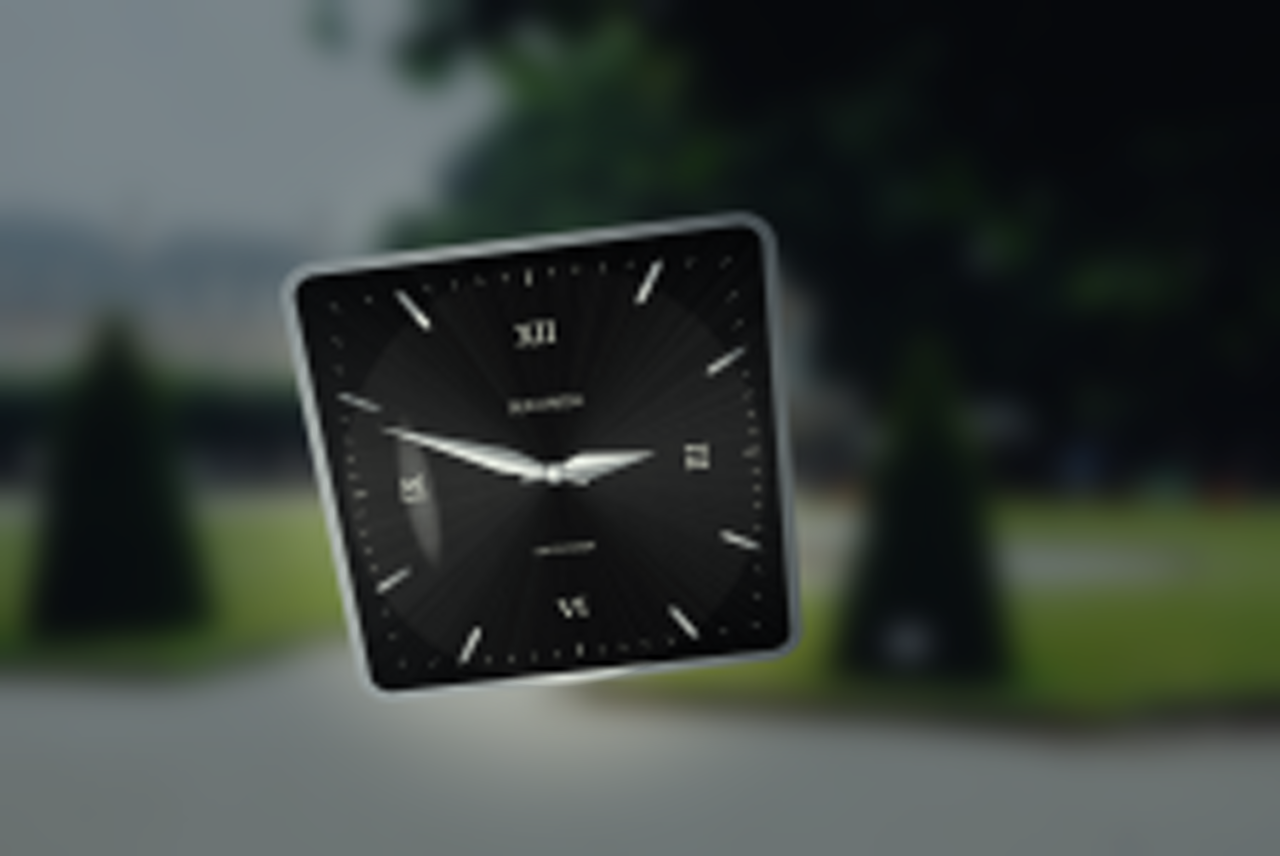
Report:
2:49
